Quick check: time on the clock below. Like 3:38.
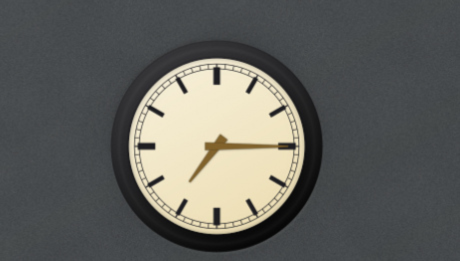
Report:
7:15
